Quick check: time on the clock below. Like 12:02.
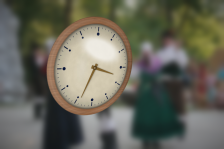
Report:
3:34
